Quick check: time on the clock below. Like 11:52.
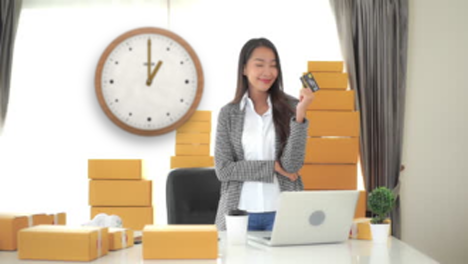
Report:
1:00
